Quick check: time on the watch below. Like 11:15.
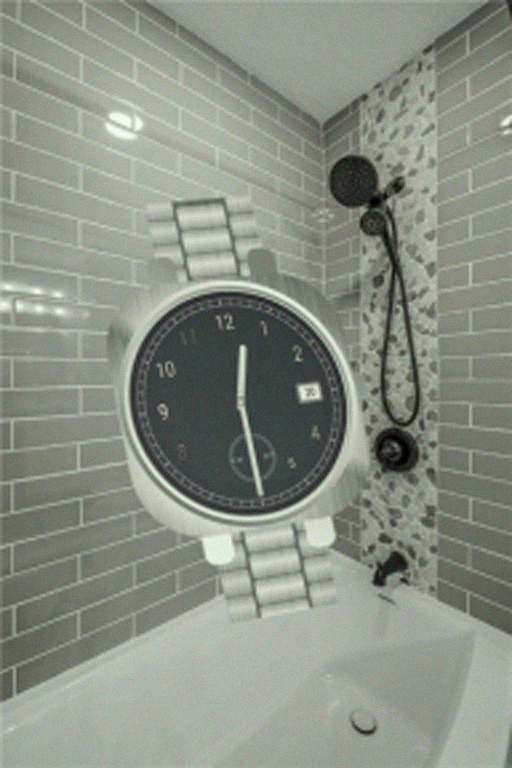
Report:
12:30
